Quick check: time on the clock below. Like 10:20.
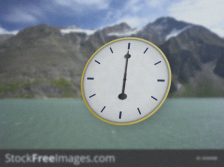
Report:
6:00
